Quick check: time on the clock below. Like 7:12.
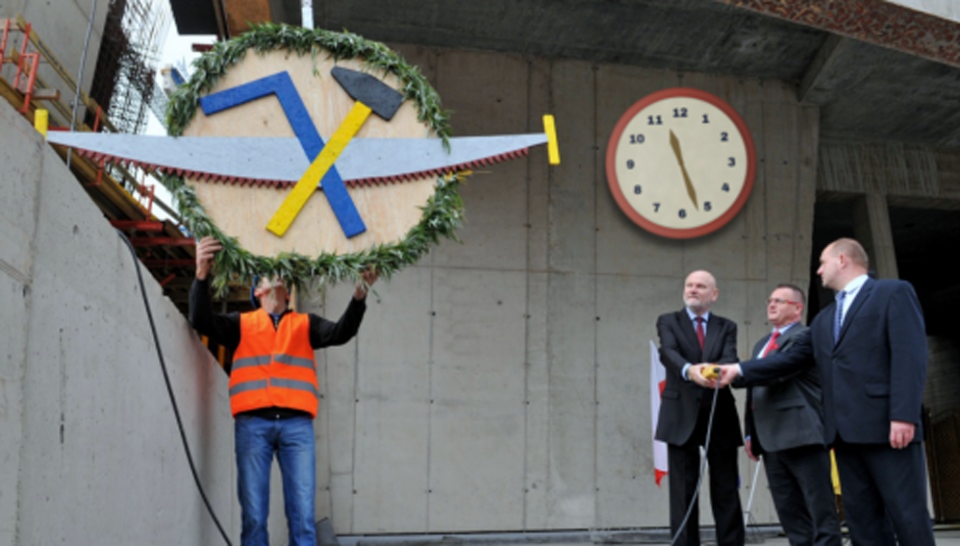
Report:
11:27
